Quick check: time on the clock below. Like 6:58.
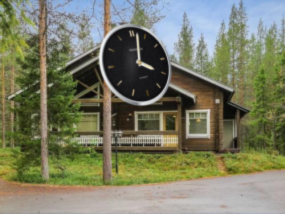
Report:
4:02
